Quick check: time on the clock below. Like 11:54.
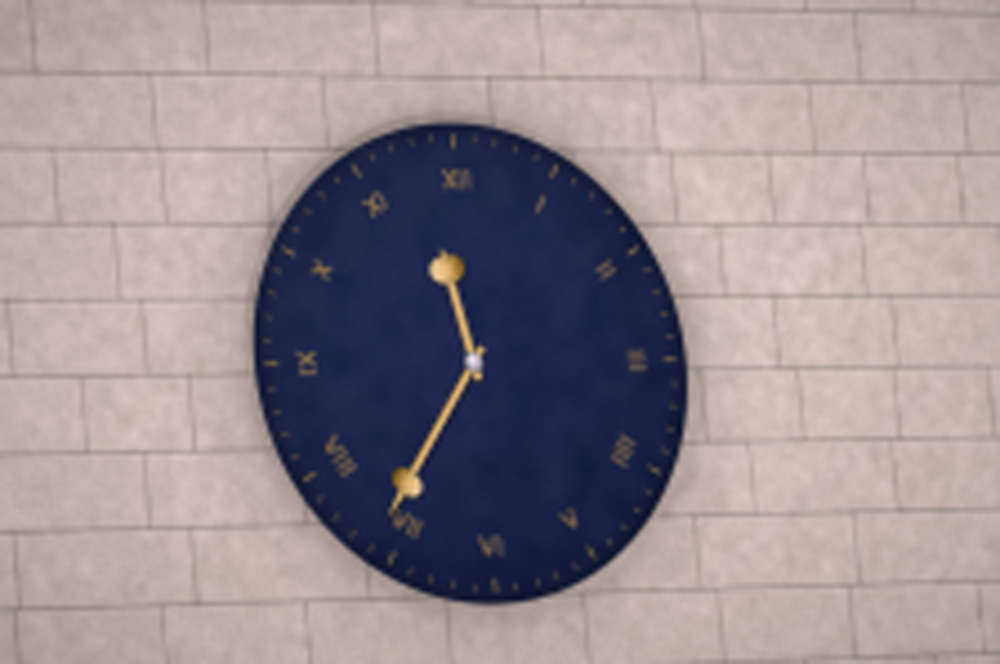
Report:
11:36
